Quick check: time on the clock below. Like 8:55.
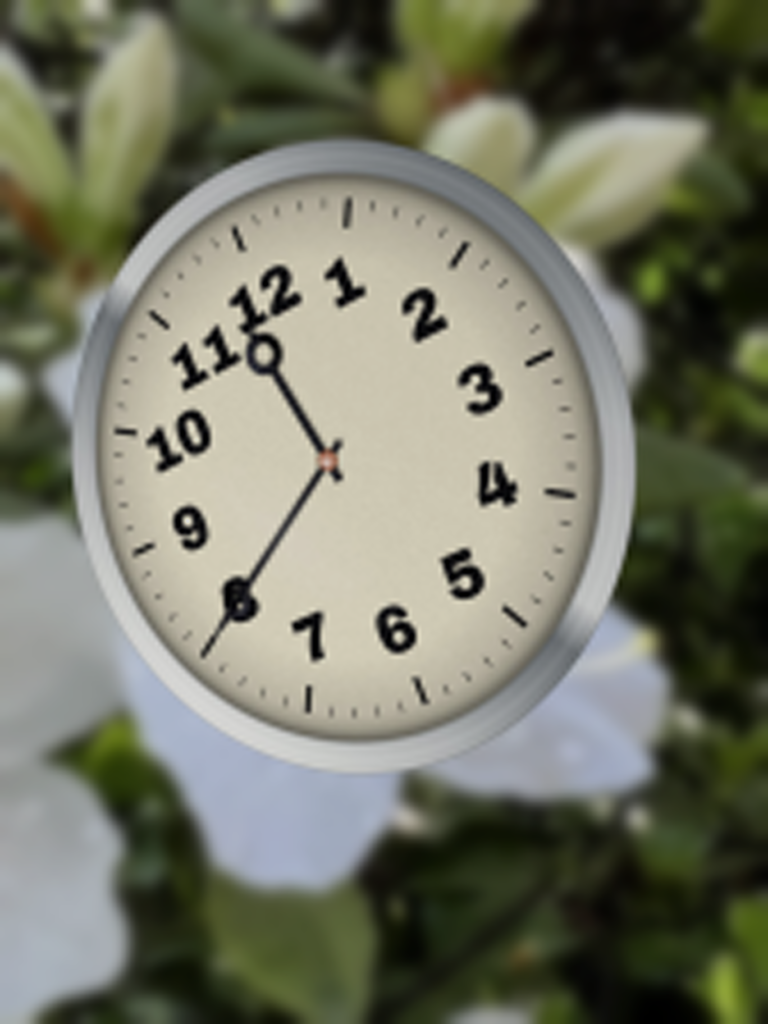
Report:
11:40
